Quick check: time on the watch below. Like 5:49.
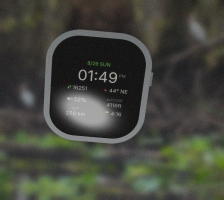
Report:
1:49
